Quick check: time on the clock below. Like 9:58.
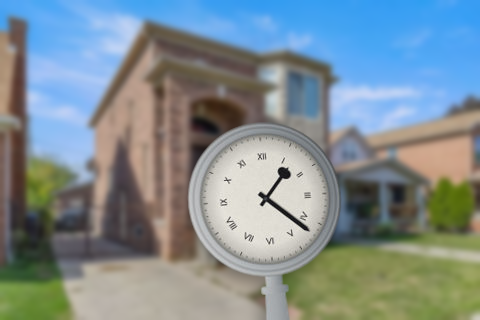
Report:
1:22
